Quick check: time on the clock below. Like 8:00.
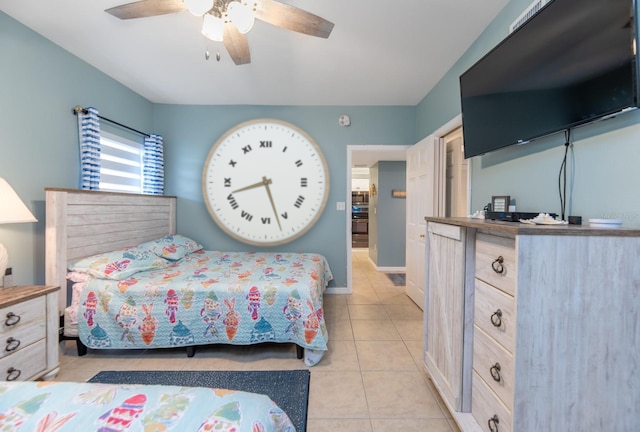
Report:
8:27
